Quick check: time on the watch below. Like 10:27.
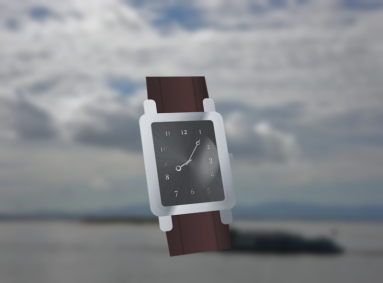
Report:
8:06
